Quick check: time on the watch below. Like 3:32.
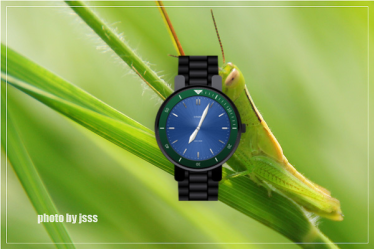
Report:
7:04
